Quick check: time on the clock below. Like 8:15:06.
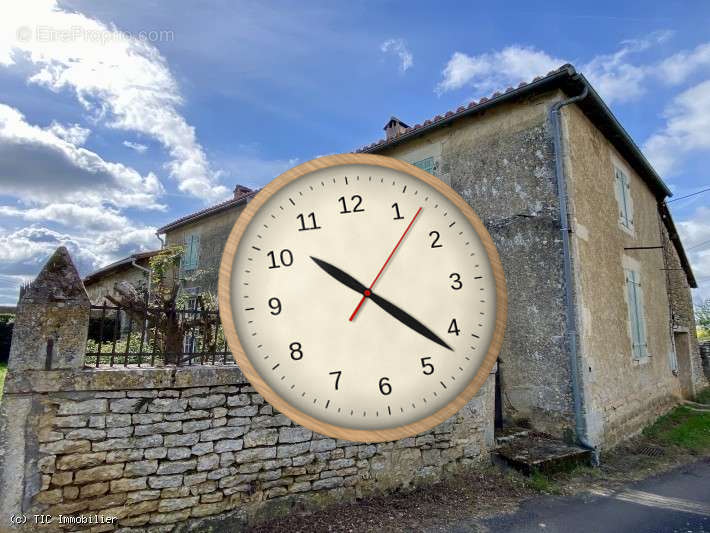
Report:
10:22:07
